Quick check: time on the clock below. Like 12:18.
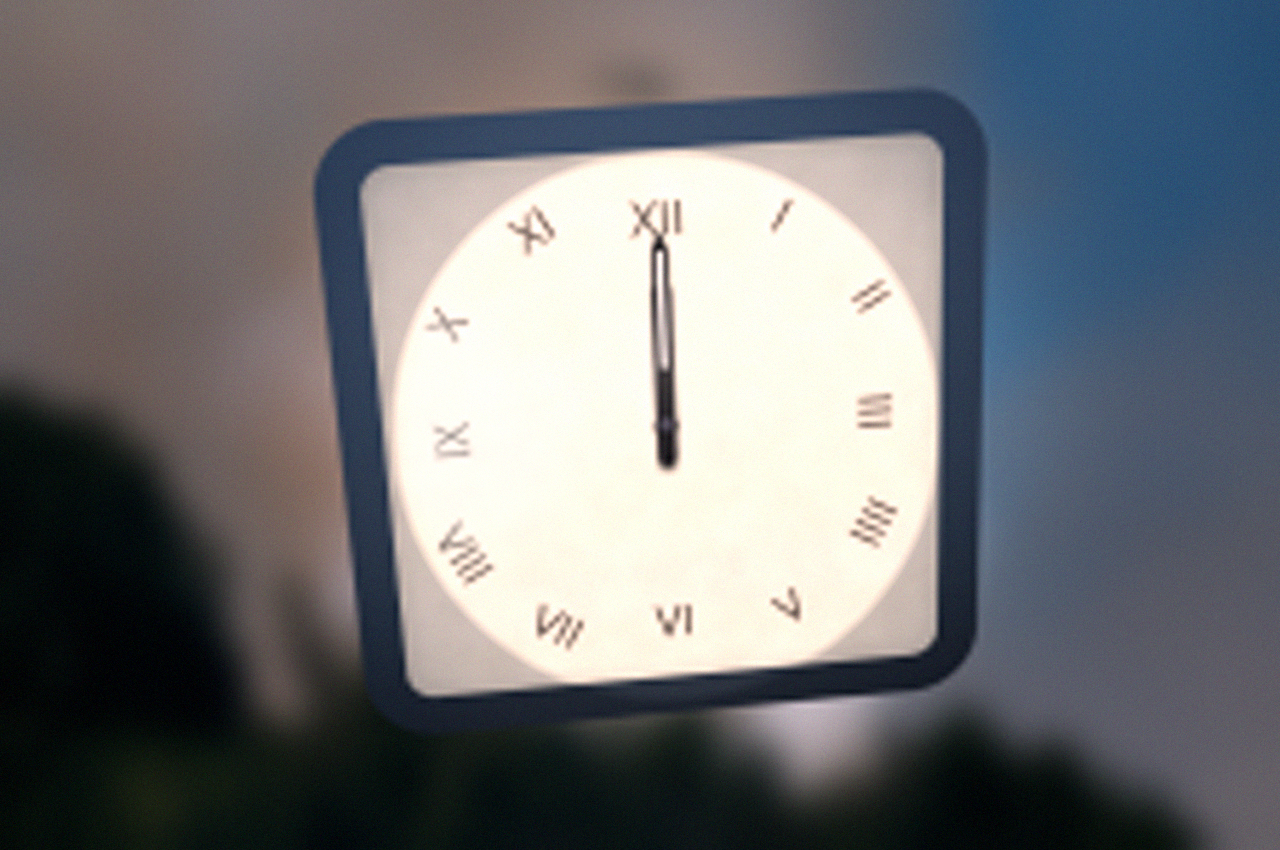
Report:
12:00
